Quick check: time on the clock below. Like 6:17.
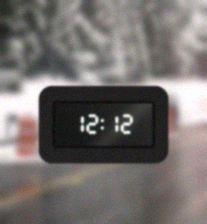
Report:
12:12
